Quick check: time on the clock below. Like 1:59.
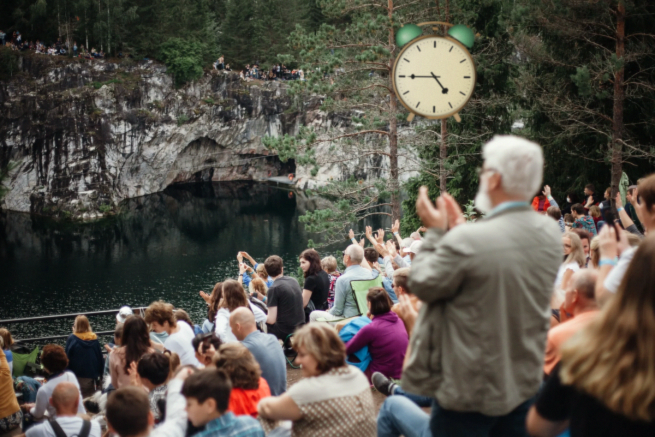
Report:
4:45
